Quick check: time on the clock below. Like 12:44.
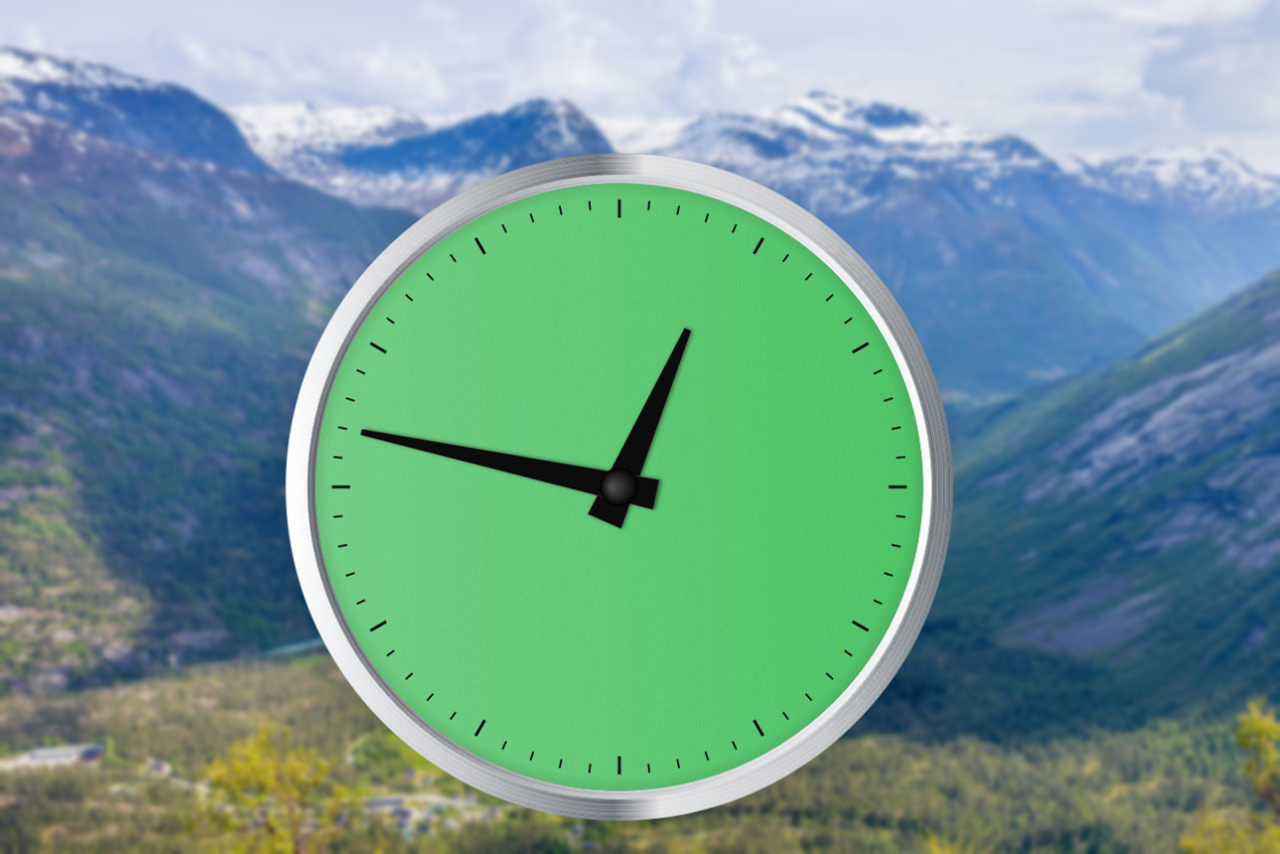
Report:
12:47
